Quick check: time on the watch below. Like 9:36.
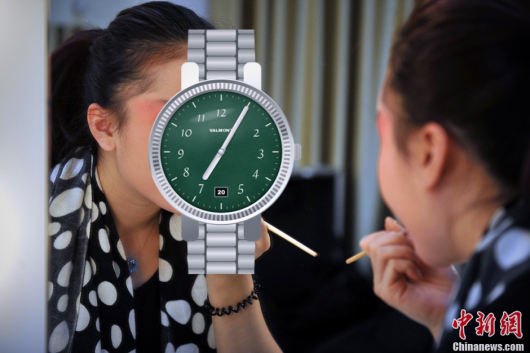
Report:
7:05
